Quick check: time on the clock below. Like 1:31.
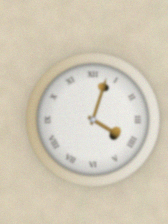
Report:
4:03
